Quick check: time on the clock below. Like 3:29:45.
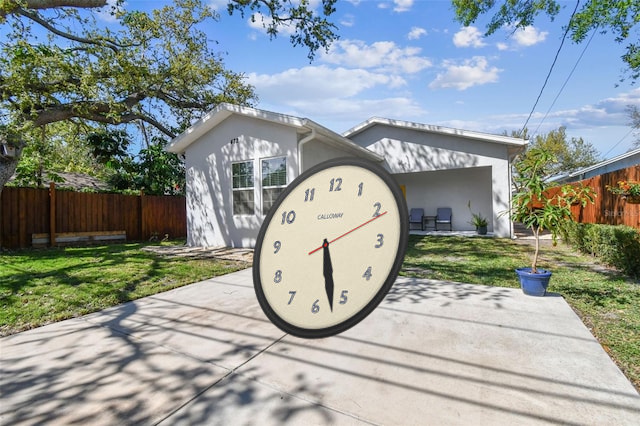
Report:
5:27:11
